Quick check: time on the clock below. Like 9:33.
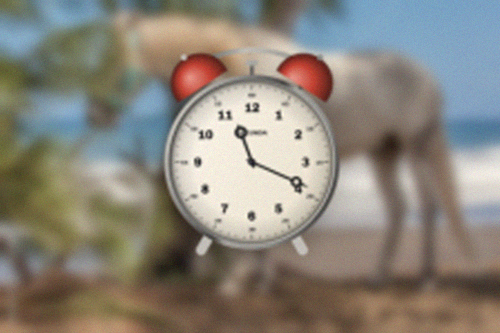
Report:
11:19
